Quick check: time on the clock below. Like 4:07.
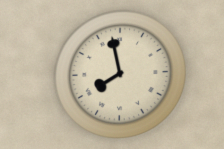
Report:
7:58
